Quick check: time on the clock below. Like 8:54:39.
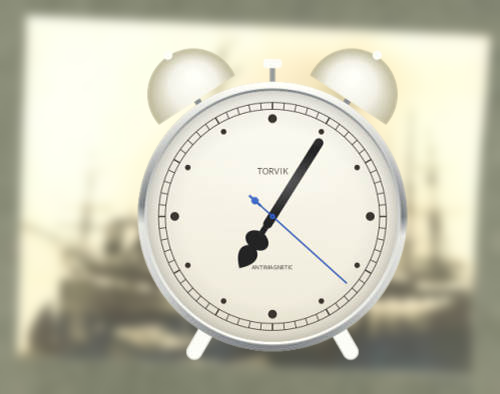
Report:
7:05:22
